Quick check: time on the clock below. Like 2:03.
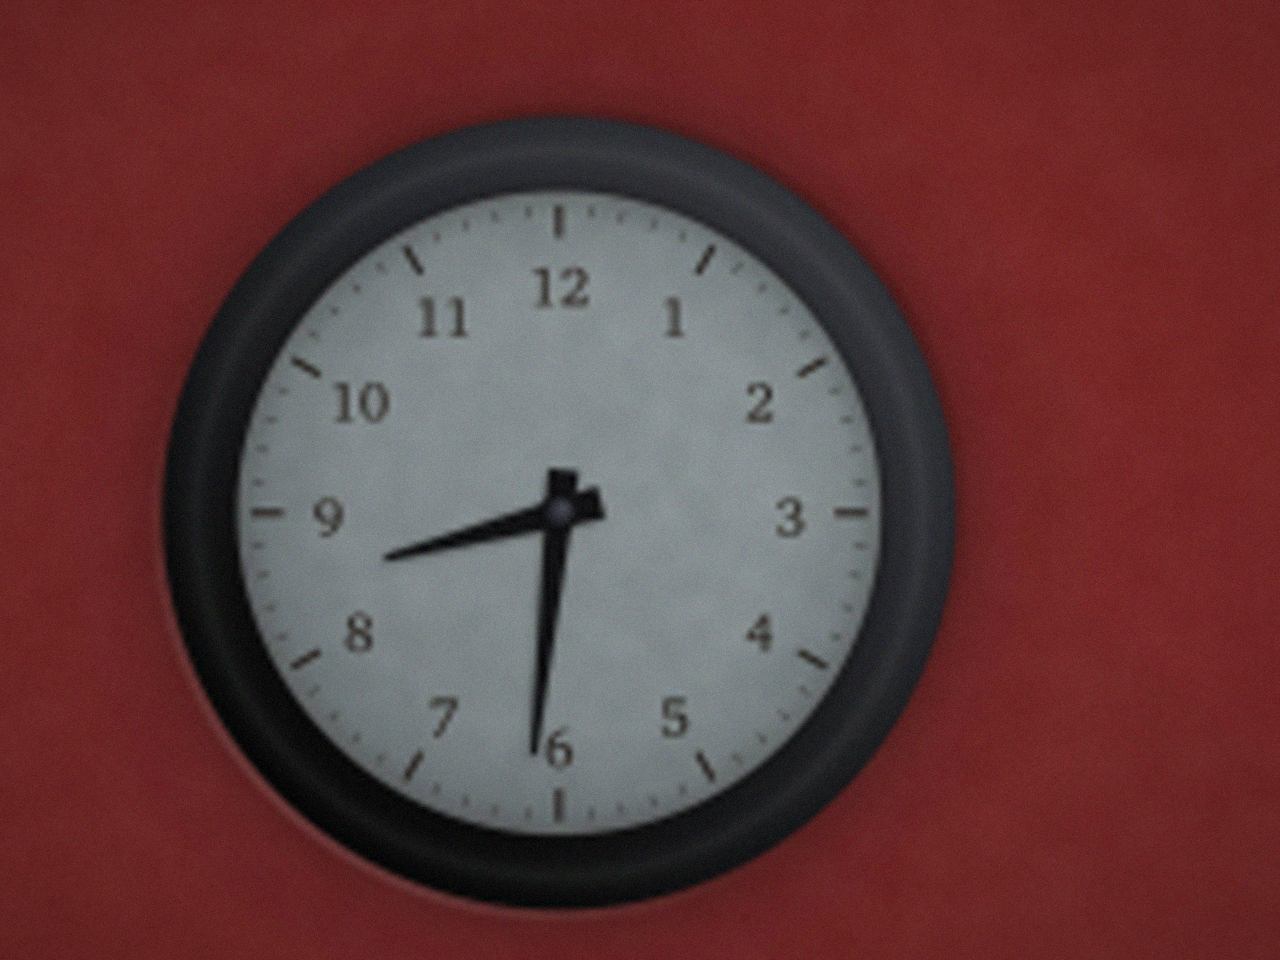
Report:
8:31
